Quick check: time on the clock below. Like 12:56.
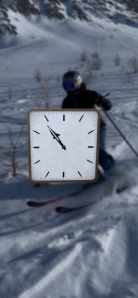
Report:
10:54
